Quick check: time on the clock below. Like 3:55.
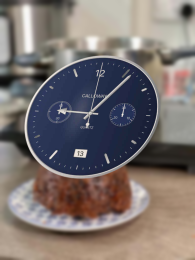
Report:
9:06
